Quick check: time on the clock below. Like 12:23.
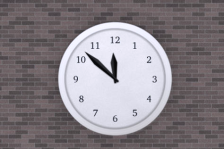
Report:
11:52
